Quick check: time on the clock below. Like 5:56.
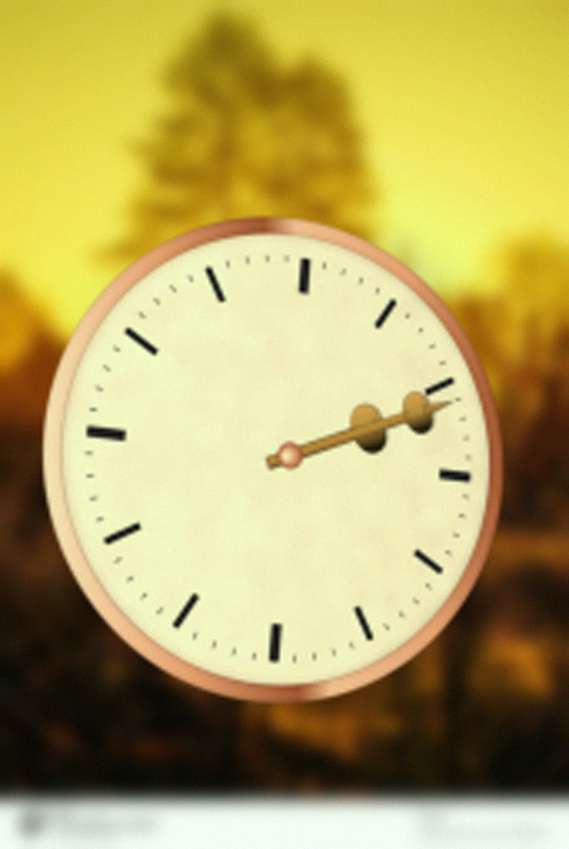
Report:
2:11
